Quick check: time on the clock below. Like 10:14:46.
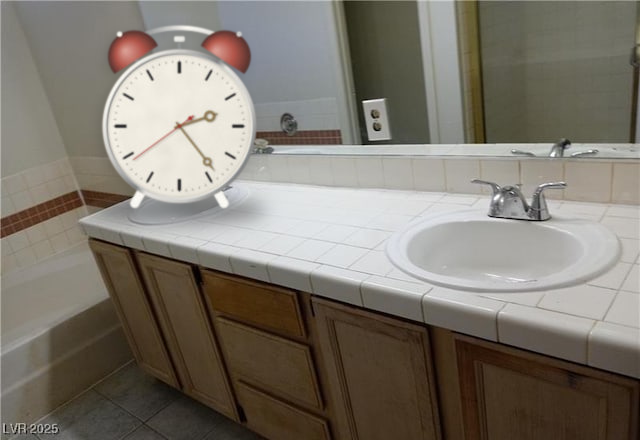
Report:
2:23:39
